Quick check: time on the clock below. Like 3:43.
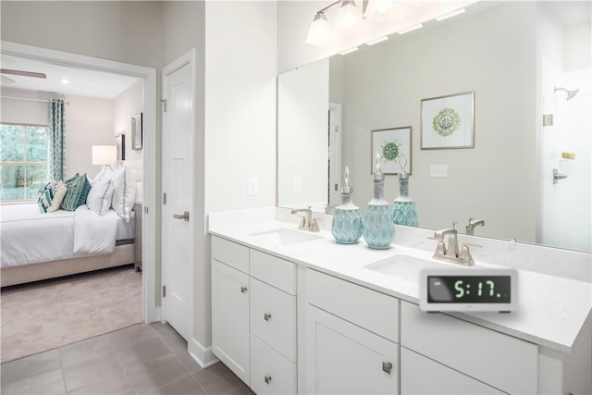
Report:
5:17
